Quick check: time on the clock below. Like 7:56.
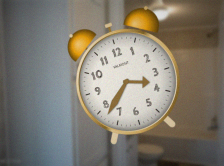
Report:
3:38
